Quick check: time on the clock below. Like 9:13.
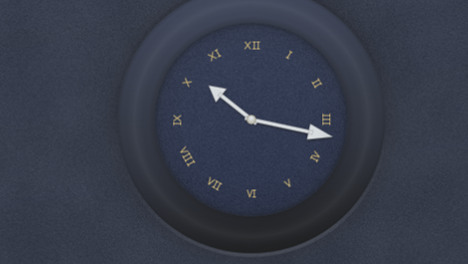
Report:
10:17
